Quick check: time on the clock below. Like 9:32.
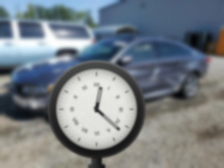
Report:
12:22
